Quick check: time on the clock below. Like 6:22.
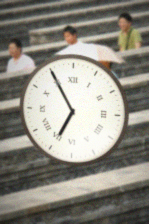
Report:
6:55
